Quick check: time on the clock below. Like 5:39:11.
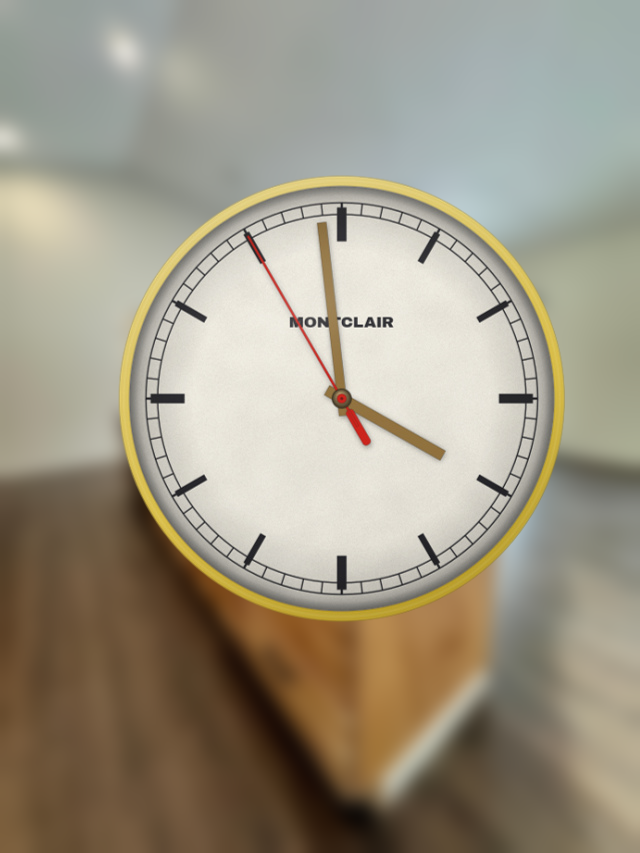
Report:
3:58:55
